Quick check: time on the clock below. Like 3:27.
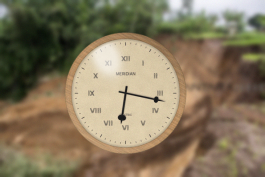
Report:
6:17
